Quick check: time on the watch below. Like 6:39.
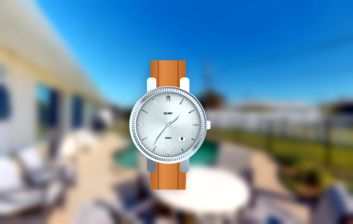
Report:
1:36
